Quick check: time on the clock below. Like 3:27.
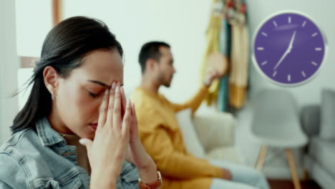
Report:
12:36
